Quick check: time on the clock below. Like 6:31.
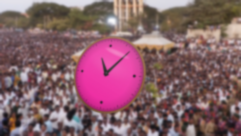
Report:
11:07
